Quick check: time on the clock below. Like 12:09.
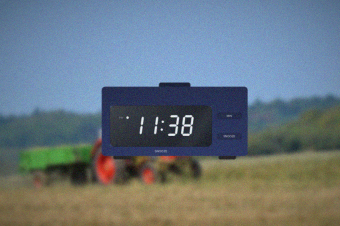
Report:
11:38
